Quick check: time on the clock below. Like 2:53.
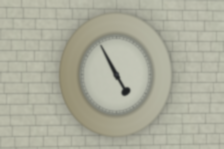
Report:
4:55
